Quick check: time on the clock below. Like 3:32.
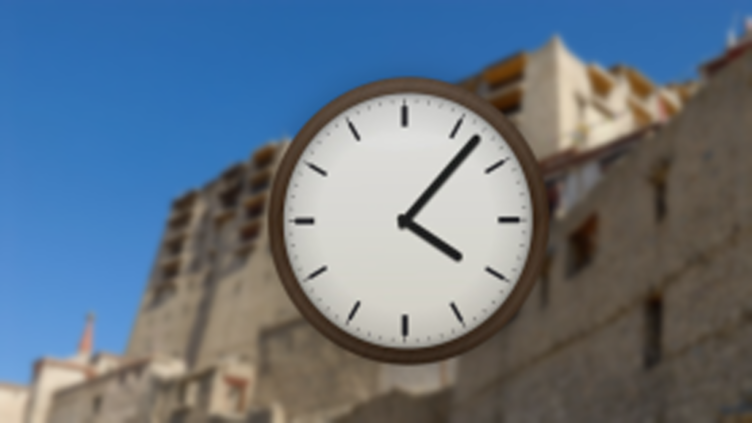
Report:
4:07
